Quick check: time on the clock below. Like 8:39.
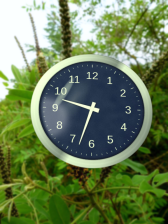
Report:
9:33
